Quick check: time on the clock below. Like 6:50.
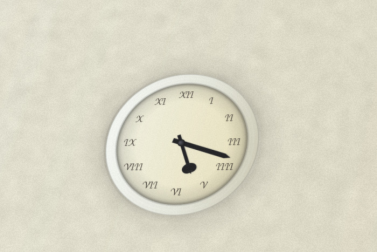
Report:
5:18
